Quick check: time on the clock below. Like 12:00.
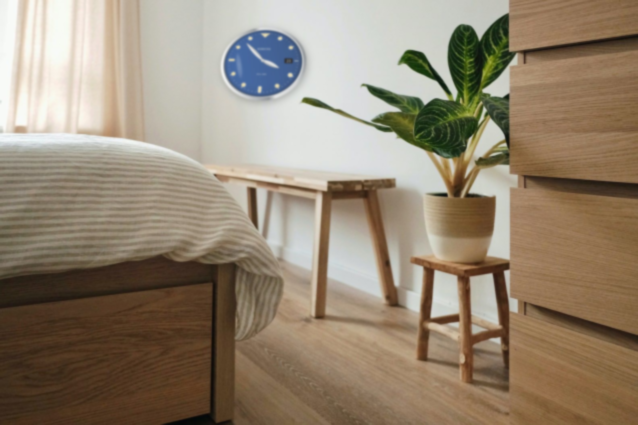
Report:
3:53
